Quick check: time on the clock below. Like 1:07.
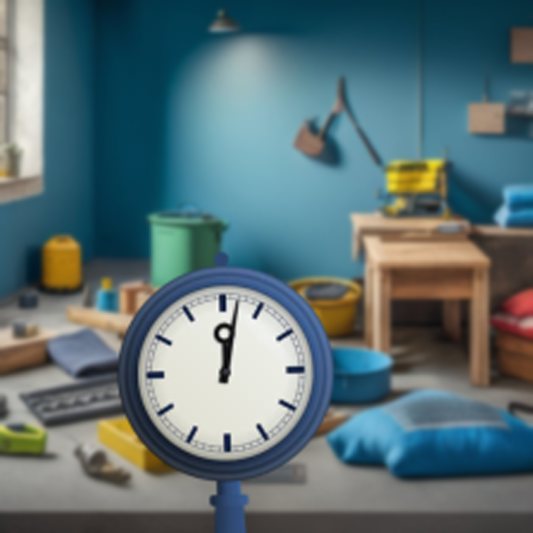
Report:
12:02
